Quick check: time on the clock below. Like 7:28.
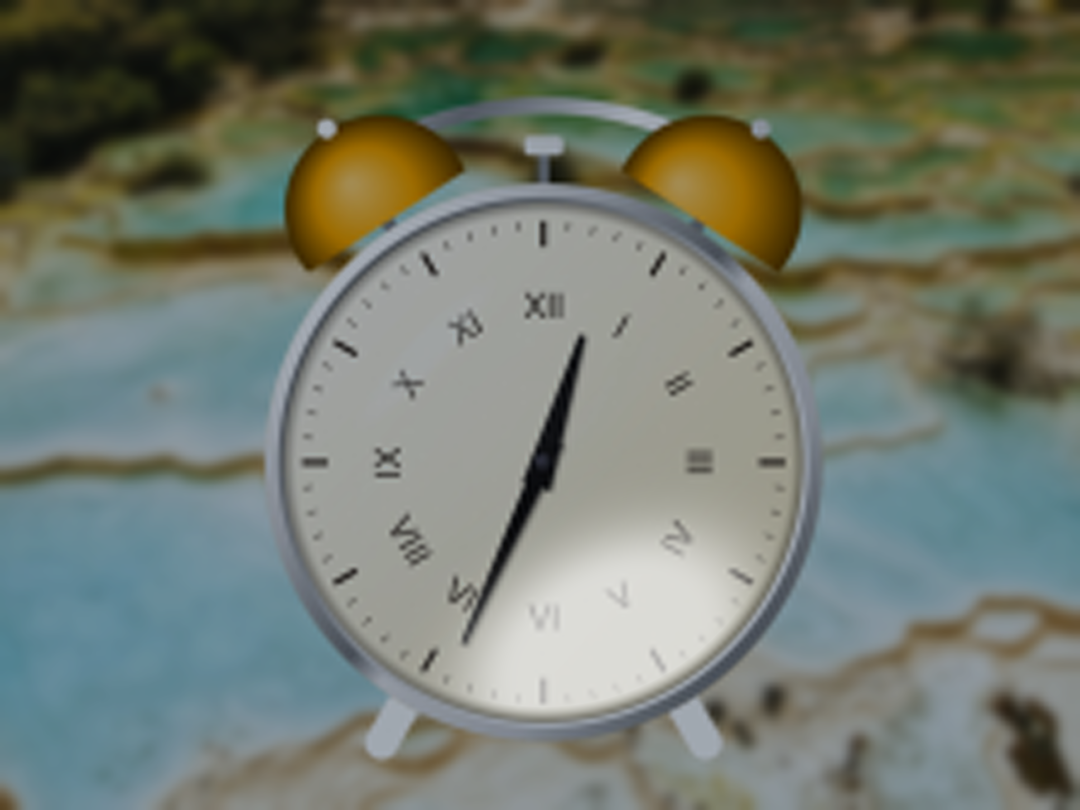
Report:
12:34
